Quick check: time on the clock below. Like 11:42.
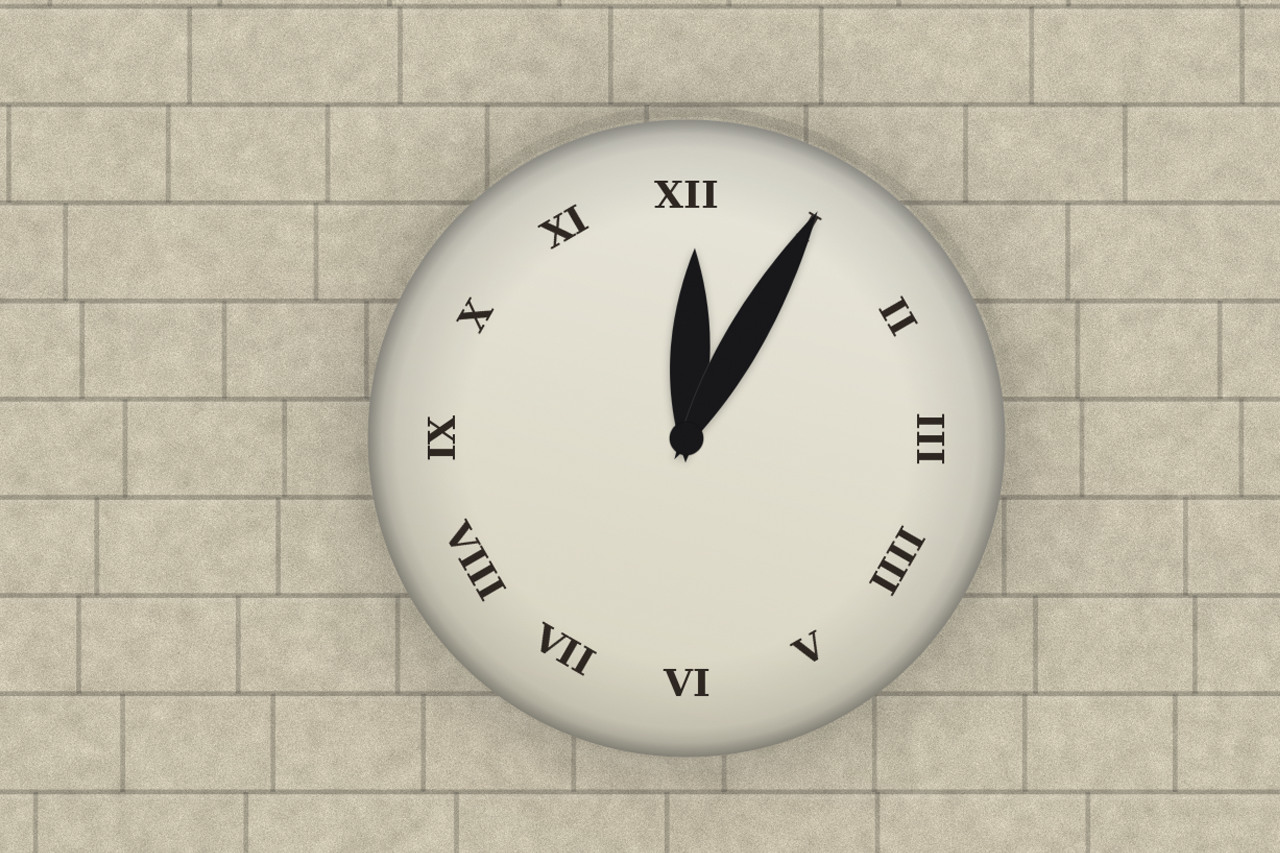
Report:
12:05
